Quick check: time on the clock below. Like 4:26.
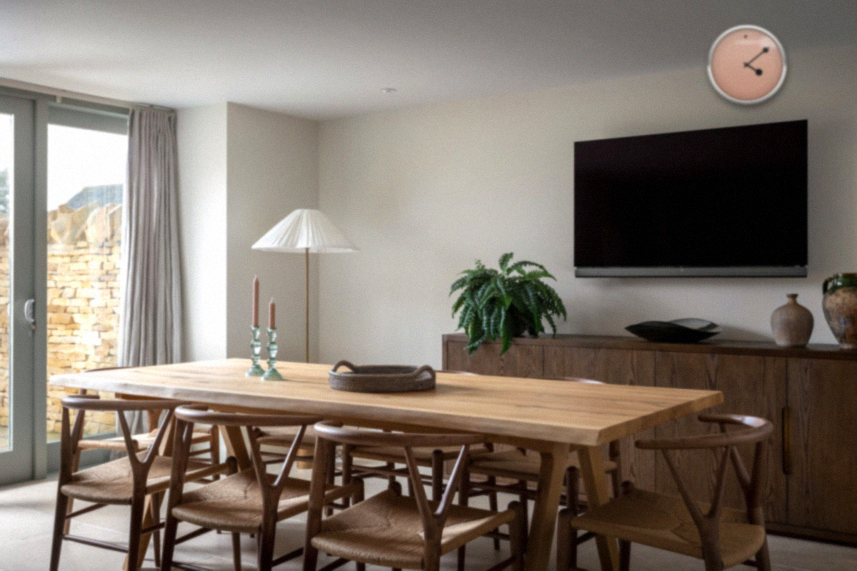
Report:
4:09
